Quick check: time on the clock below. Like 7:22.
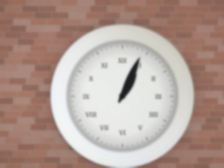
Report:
1:04
